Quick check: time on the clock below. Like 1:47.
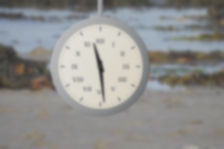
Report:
11:29
